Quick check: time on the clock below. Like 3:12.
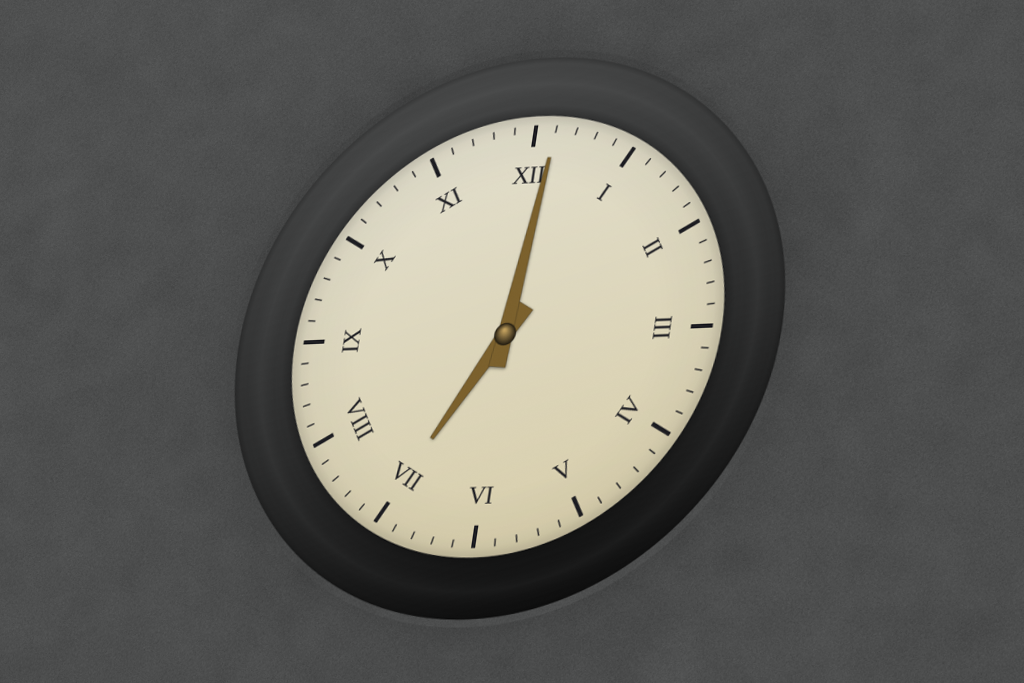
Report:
7:01
